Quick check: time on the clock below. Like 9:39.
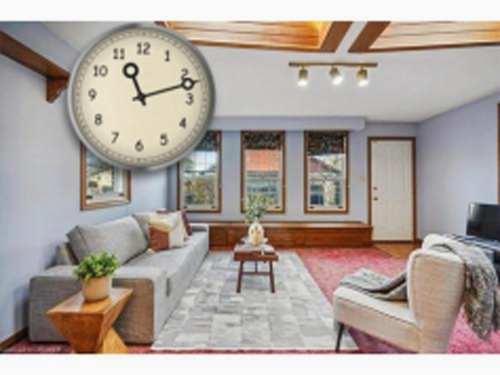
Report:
11:12
